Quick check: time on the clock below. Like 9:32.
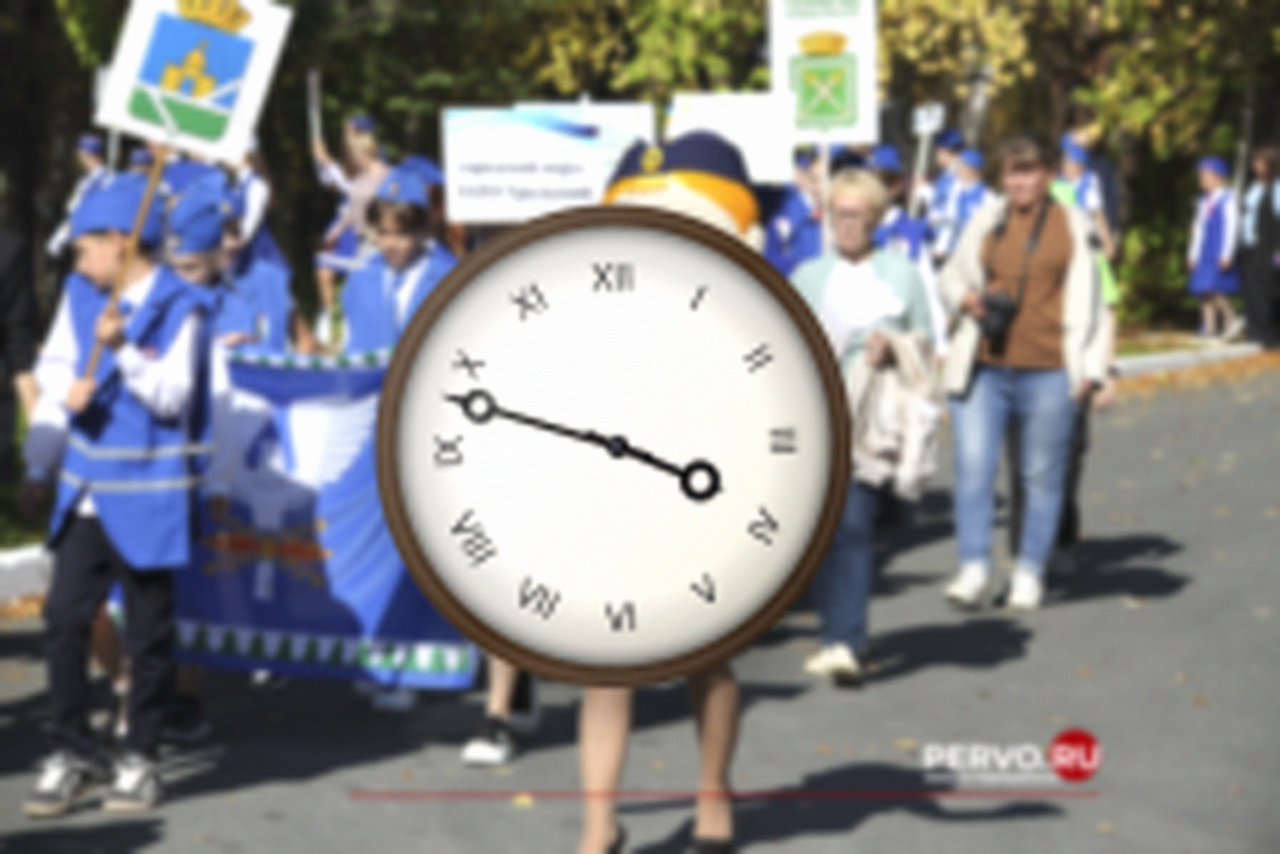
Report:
3:48
